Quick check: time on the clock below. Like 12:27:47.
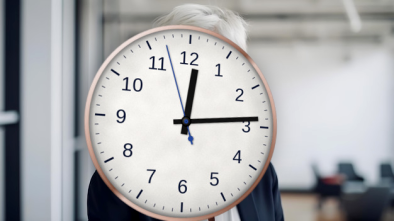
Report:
12:13:57
